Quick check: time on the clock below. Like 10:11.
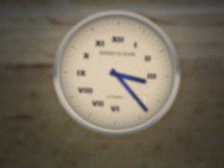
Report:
3:23
